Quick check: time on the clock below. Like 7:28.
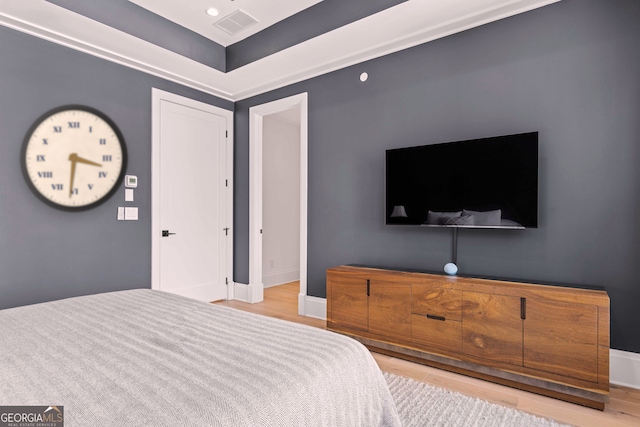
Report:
3:31
